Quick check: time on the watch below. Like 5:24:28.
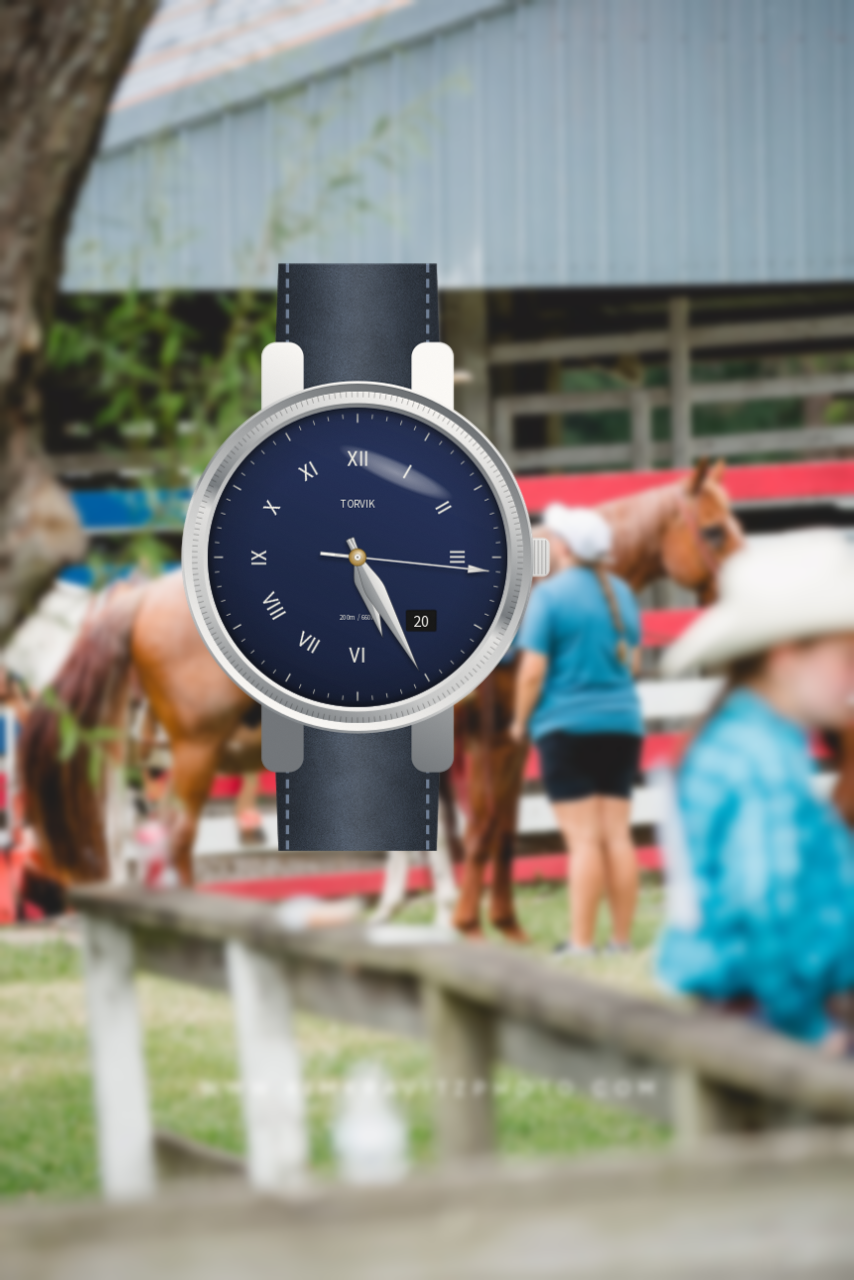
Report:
5:25:16
